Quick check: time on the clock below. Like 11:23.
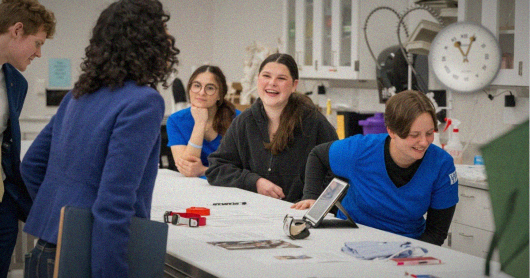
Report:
11:04
